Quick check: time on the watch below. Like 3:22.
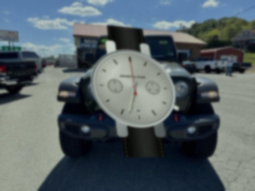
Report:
6:33
